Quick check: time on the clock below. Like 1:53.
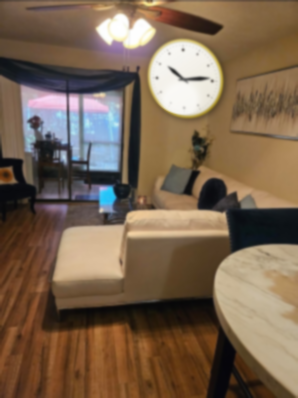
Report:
10:14
